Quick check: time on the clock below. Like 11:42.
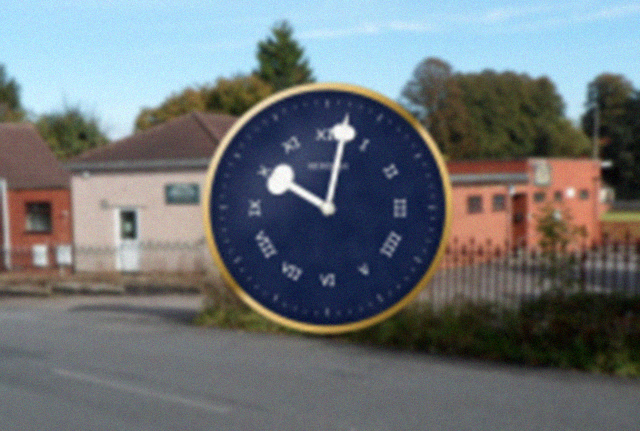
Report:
10:02
